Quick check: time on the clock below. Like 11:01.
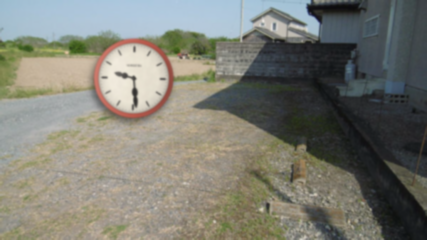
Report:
9:29
